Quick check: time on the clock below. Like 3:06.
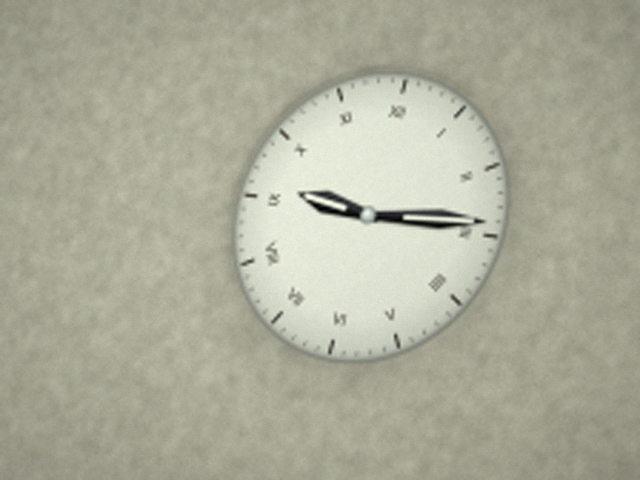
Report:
9:14
